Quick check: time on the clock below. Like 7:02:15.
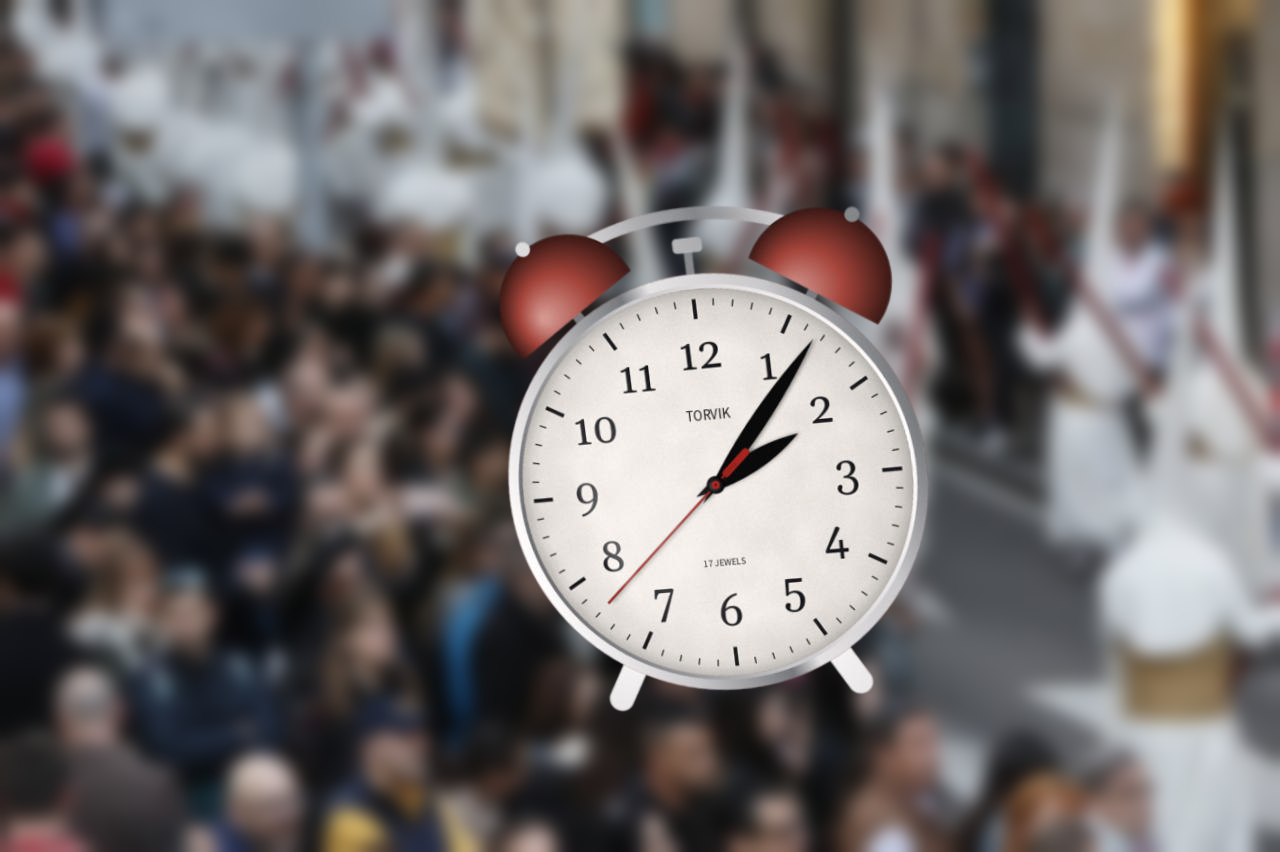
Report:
2:06:38
